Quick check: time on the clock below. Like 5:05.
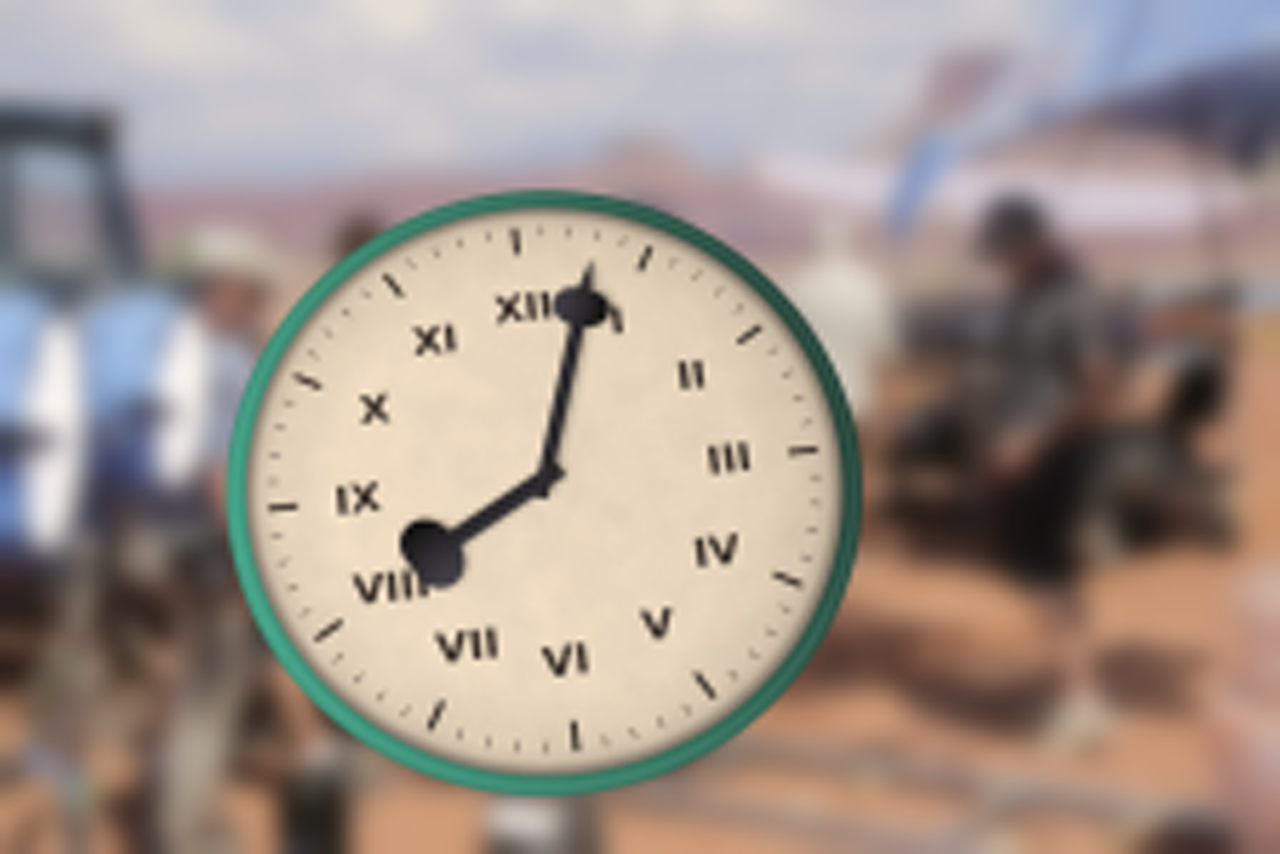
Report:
8:03
